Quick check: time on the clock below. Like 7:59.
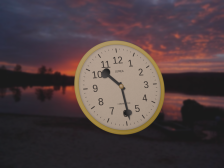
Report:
10:29
